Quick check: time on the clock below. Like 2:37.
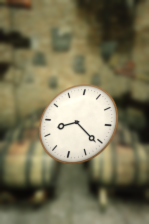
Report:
8:21
